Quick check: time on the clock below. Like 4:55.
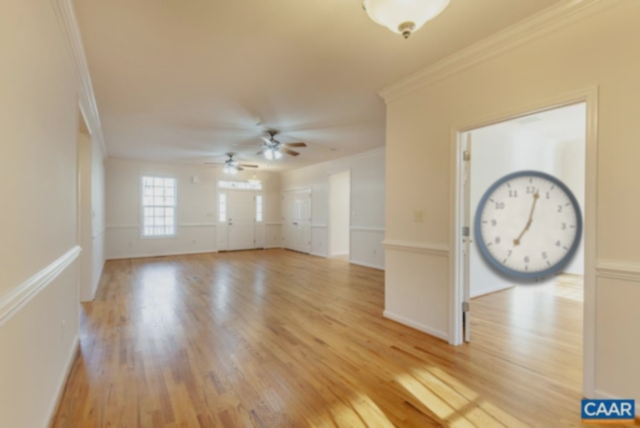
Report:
7:02
